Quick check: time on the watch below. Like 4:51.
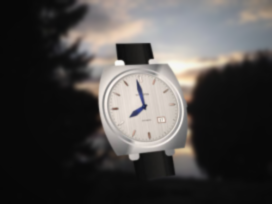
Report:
7:59
